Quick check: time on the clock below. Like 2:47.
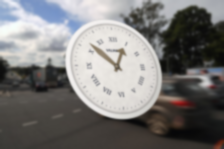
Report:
12:52
